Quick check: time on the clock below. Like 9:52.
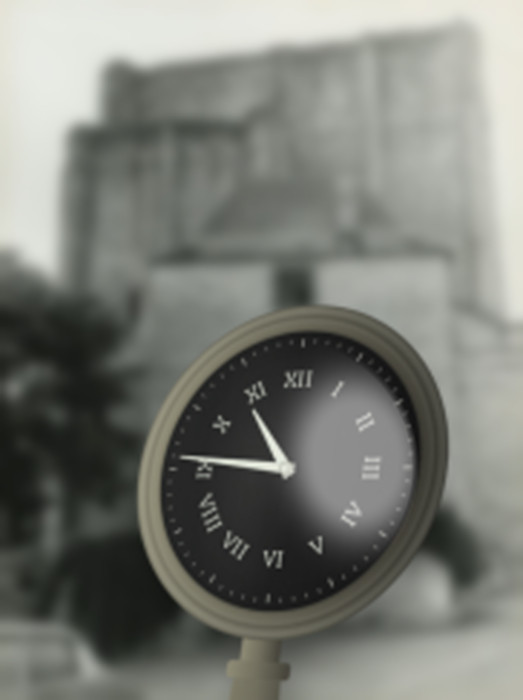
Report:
10:46
